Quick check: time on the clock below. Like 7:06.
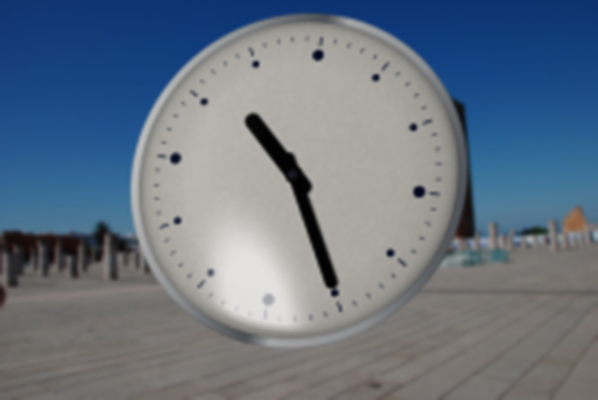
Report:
10:25
